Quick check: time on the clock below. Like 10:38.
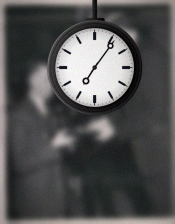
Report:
7:06
